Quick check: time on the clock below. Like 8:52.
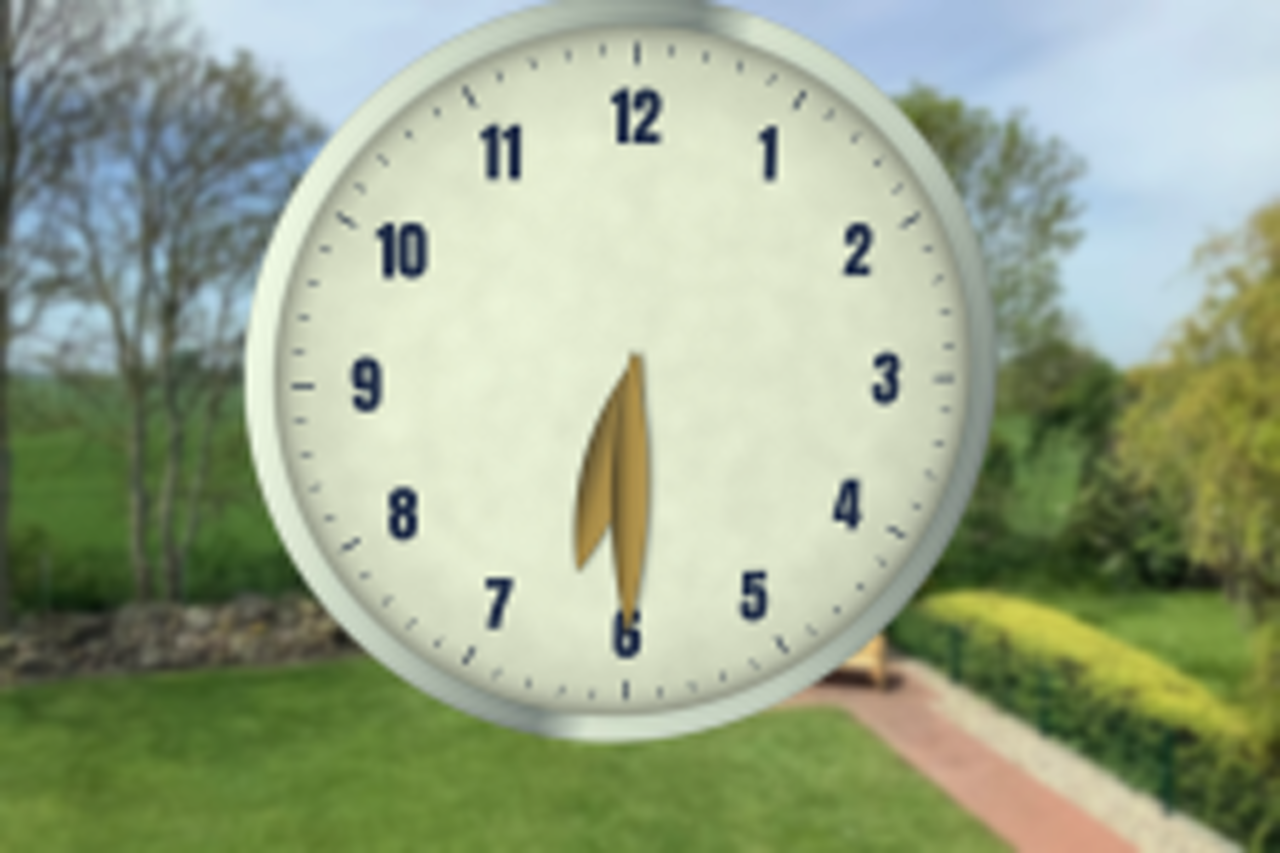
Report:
6:30
